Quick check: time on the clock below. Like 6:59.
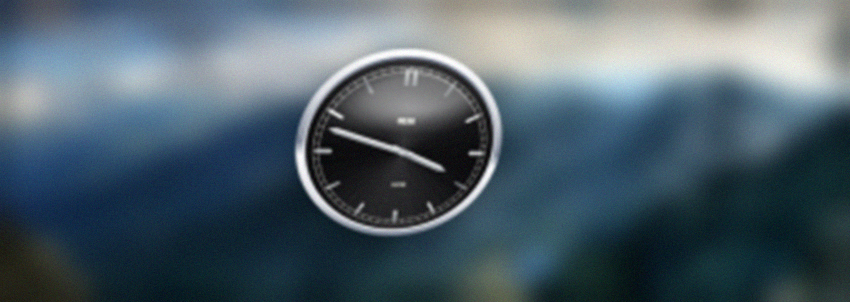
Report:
3:48
